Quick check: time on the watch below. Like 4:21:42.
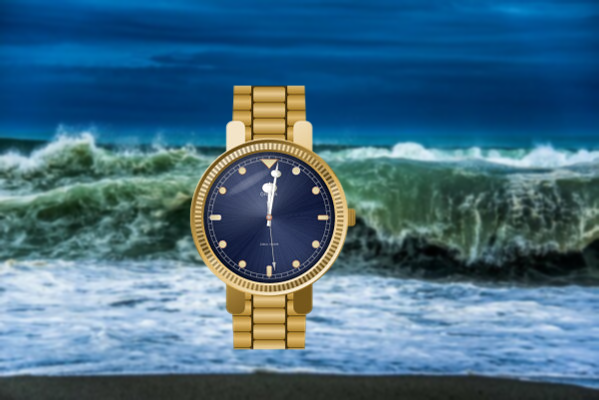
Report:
12:01:29
